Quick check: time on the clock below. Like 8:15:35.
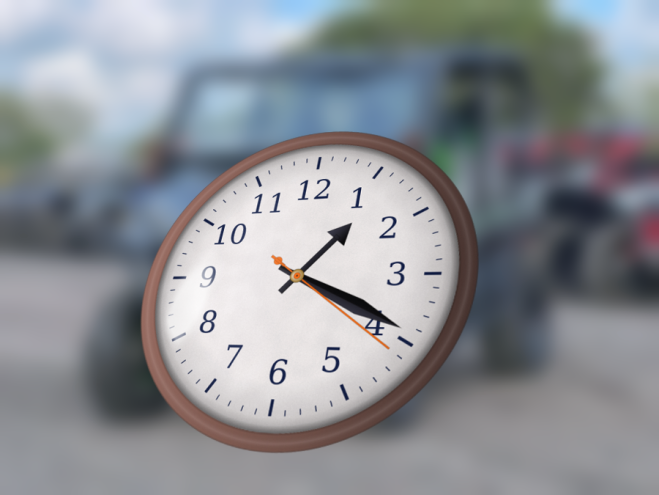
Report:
1:19:21
